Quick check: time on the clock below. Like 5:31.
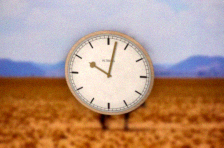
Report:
10:02
